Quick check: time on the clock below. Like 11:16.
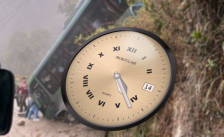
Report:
4:22
